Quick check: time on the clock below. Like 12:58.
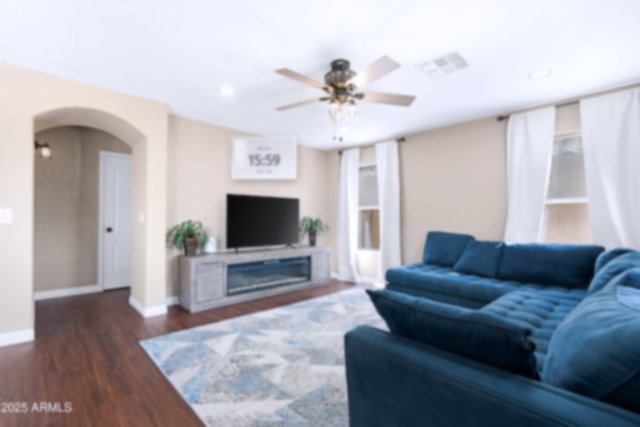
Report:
15:59
